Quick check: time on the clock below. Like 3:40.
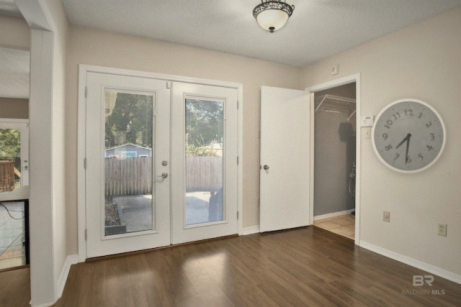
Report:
7:31
